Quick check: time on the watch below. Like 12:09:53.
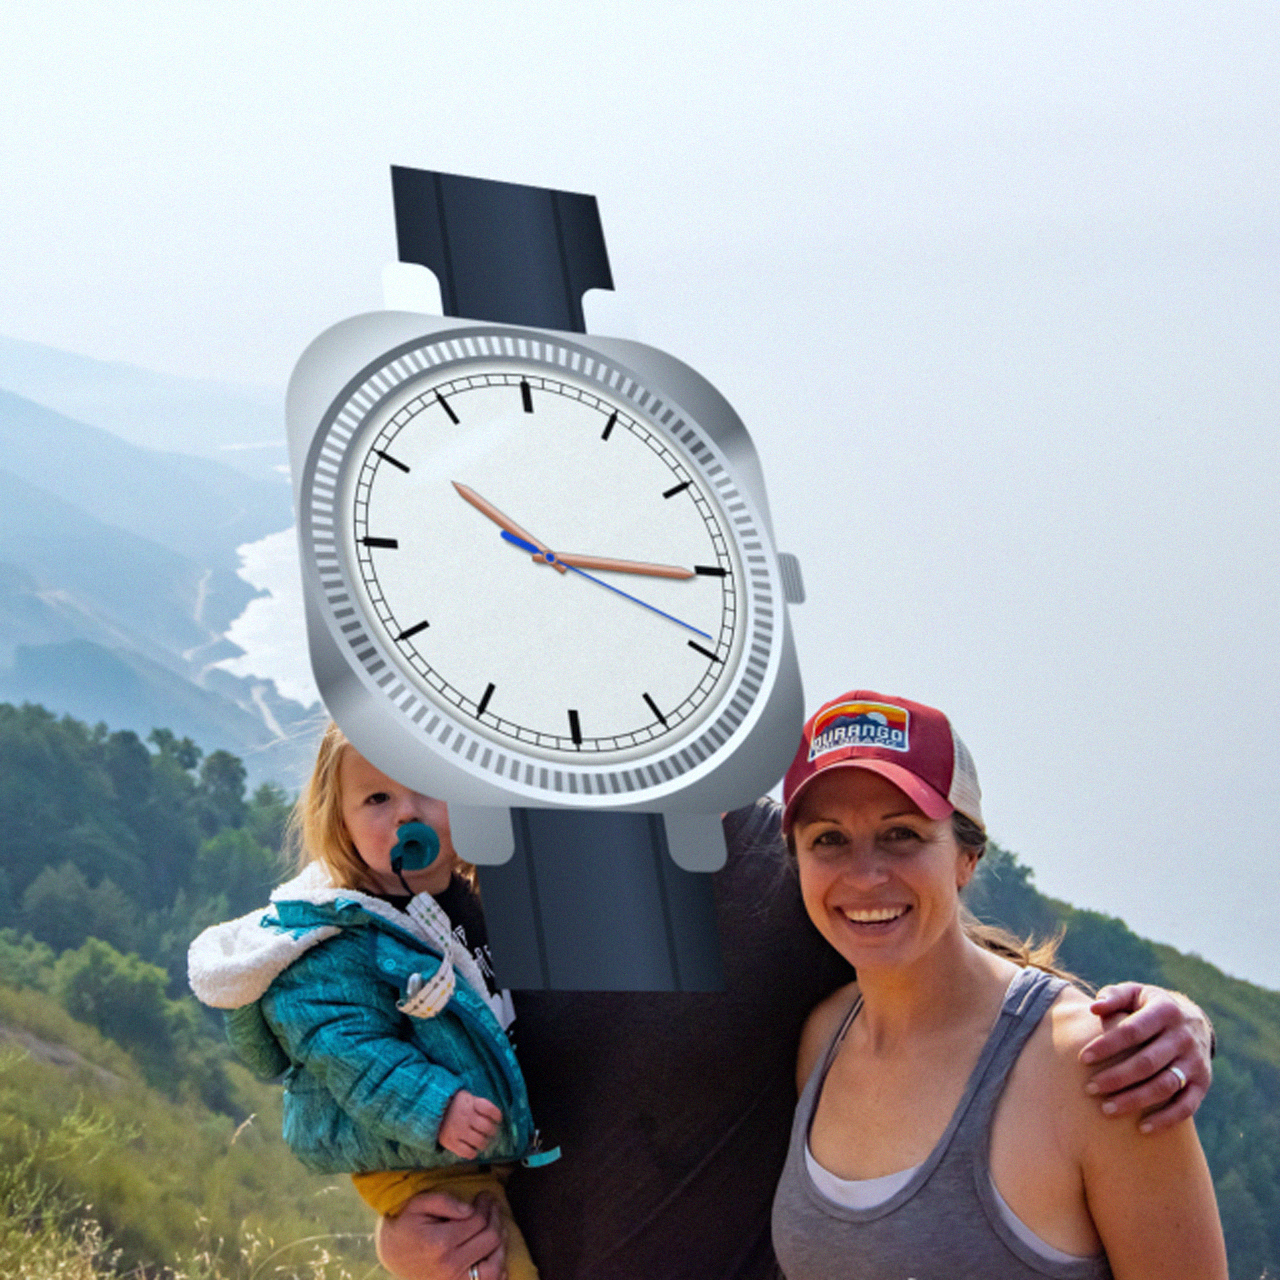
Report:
10:15:19
